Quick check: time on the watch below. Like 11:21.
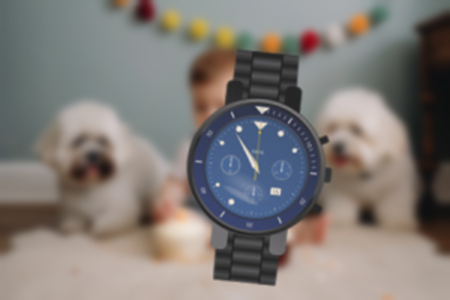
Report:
10:54
